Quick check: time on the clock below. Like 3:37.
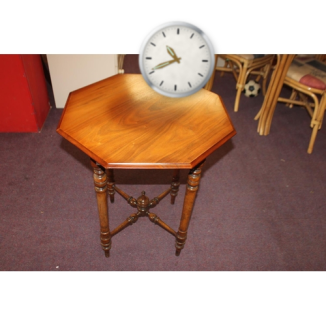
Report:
10:41
